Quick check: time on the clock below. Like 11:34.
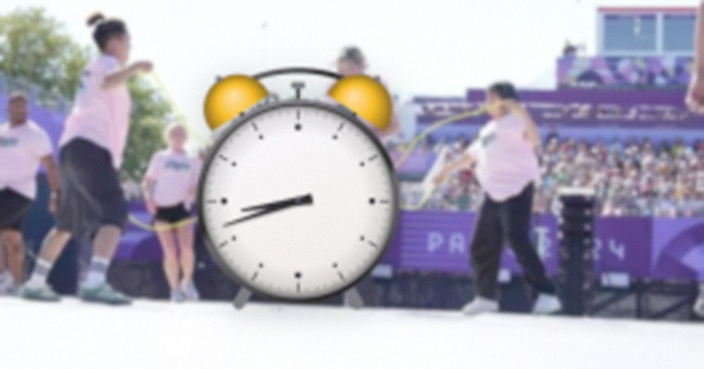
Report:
8:42
